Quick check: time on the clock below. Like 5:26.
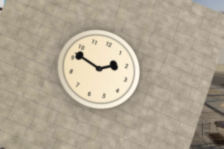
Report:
1:47
